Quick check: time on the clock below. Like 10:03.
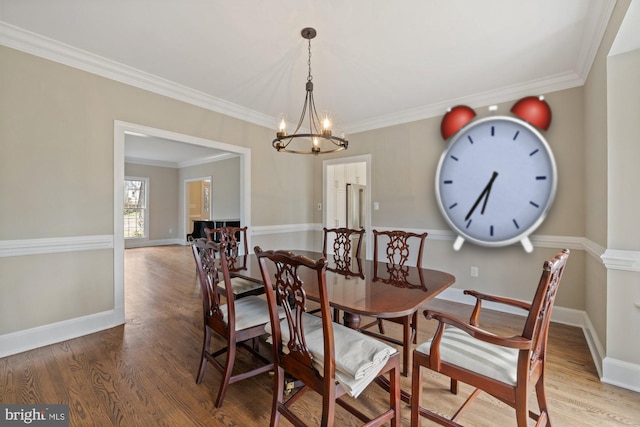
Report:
6:36
